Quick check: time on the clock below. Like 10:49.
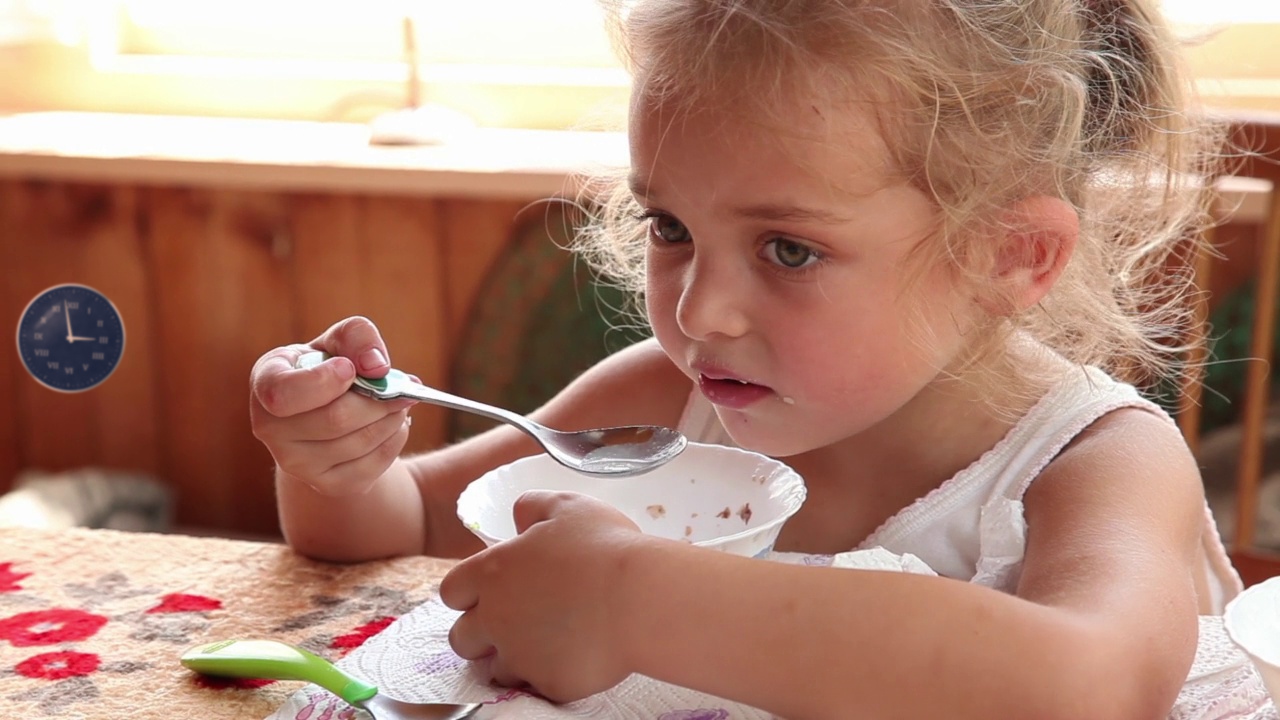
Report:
2:58
